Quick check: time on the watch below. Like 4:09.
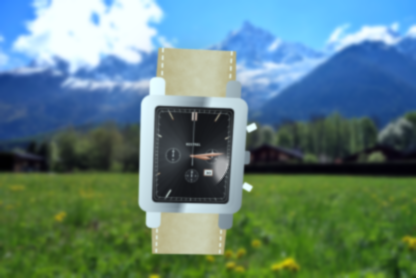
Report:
3:14
